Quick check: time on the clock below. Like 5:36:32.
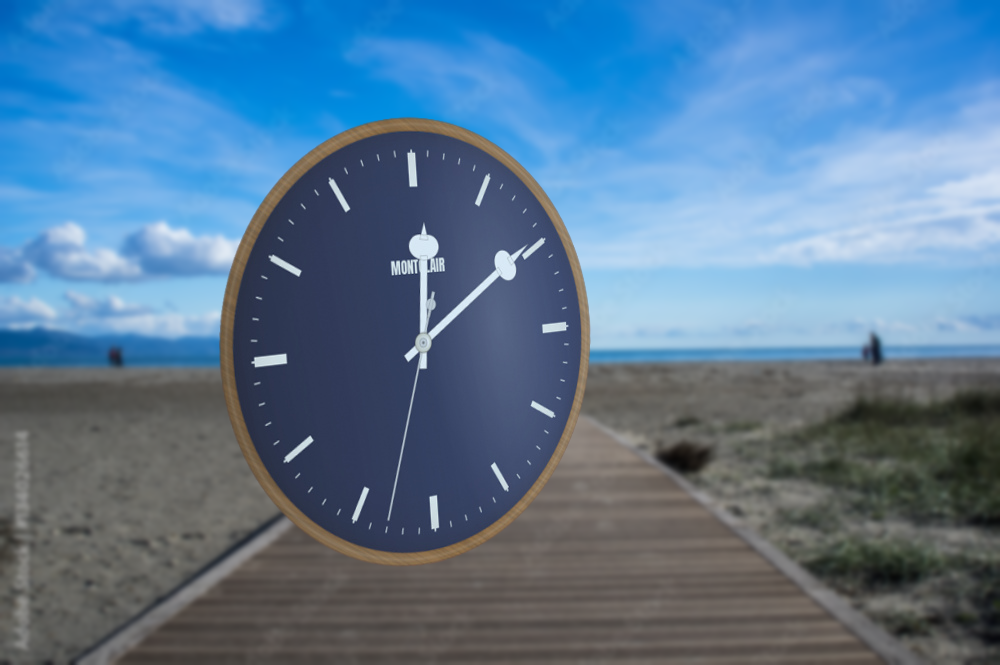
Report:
12:09:33
